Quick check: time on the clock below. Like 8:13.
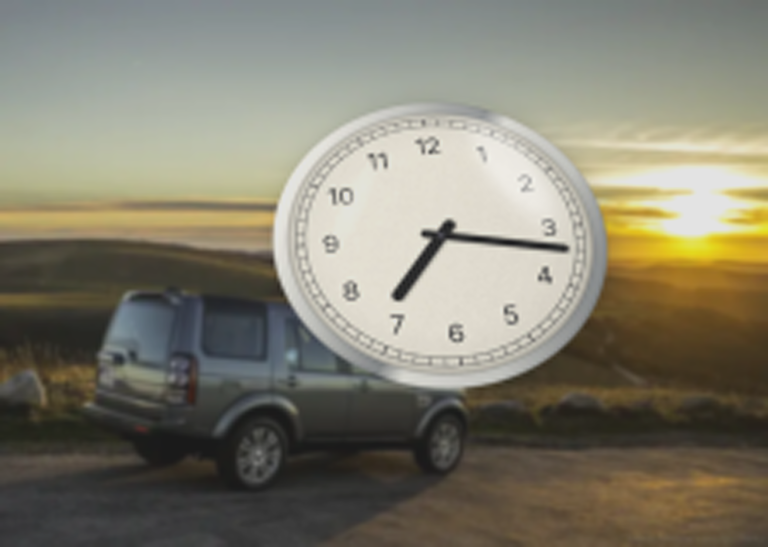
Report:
7:17
